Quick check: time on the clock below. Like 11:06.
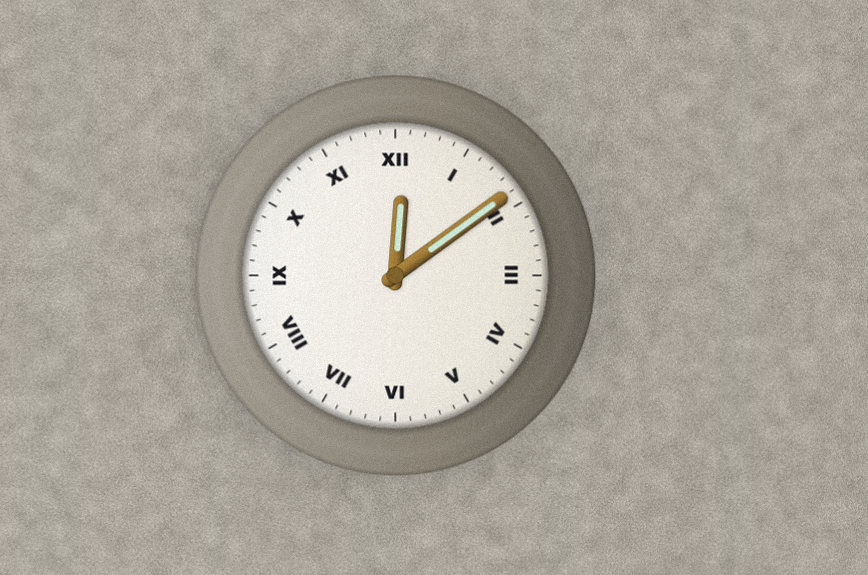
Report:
12:09
